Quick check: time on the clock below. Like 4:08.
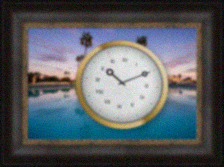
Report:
10:10
